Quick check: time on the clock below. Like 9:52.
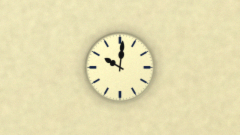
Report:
10:01
